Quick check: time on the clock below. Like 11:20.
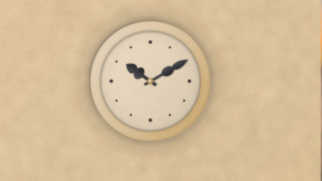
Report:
10:10
